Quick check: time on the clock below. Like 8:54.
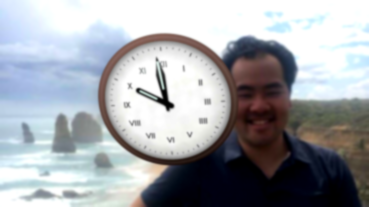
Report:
9:59
